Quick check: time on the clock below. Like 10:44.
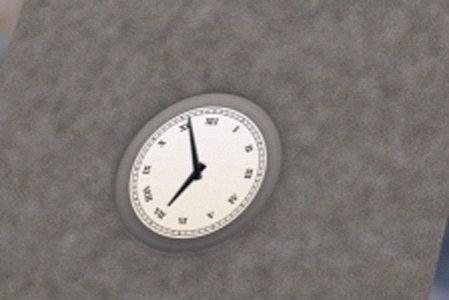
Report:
6:56
